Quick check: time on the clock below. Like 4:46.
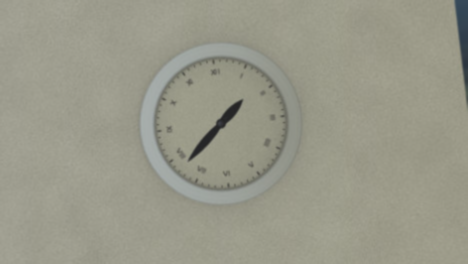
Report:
1:38
